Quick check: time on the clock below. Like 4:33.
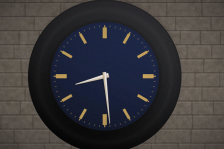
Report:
8:29
